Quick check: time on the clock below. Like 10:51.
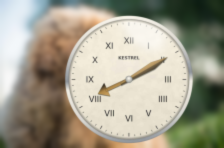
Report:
8:10
